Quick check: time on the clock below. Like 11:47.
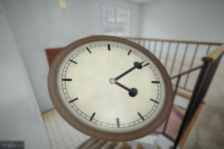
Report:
4:09
